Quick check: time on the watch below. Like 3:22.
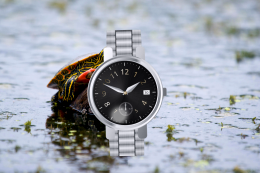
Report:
1:49
